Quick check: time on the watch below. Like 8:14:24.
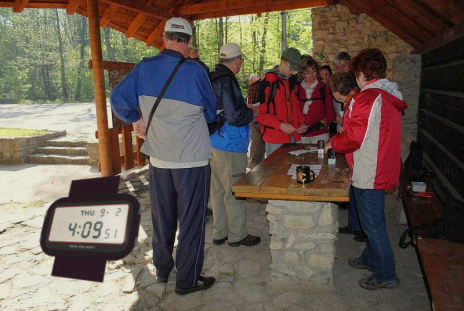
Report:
4:09:51
